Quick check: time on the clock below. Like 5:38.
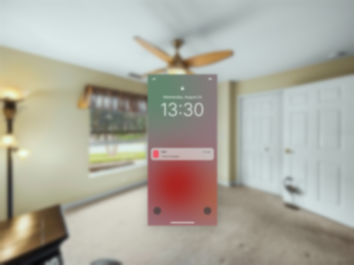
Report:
13:30
